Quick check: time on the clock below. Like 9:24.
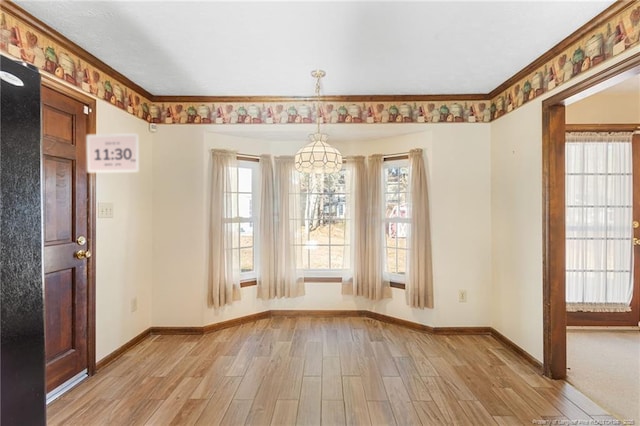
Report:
11:30
